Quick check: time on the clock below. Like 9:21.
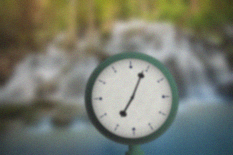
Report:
7:04
